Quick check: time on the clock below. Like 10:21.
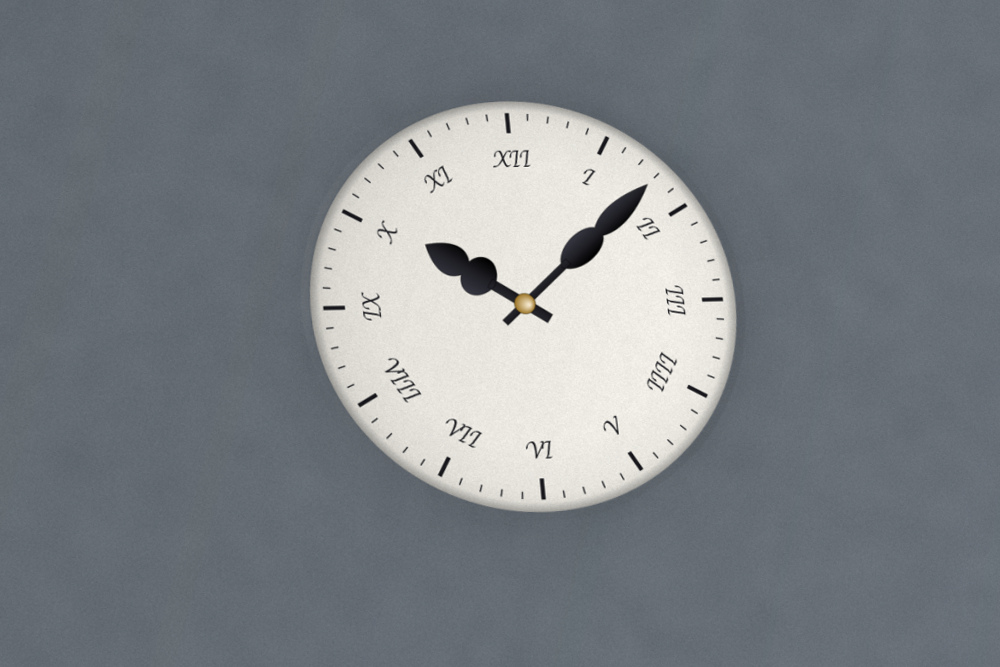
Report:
10:08
